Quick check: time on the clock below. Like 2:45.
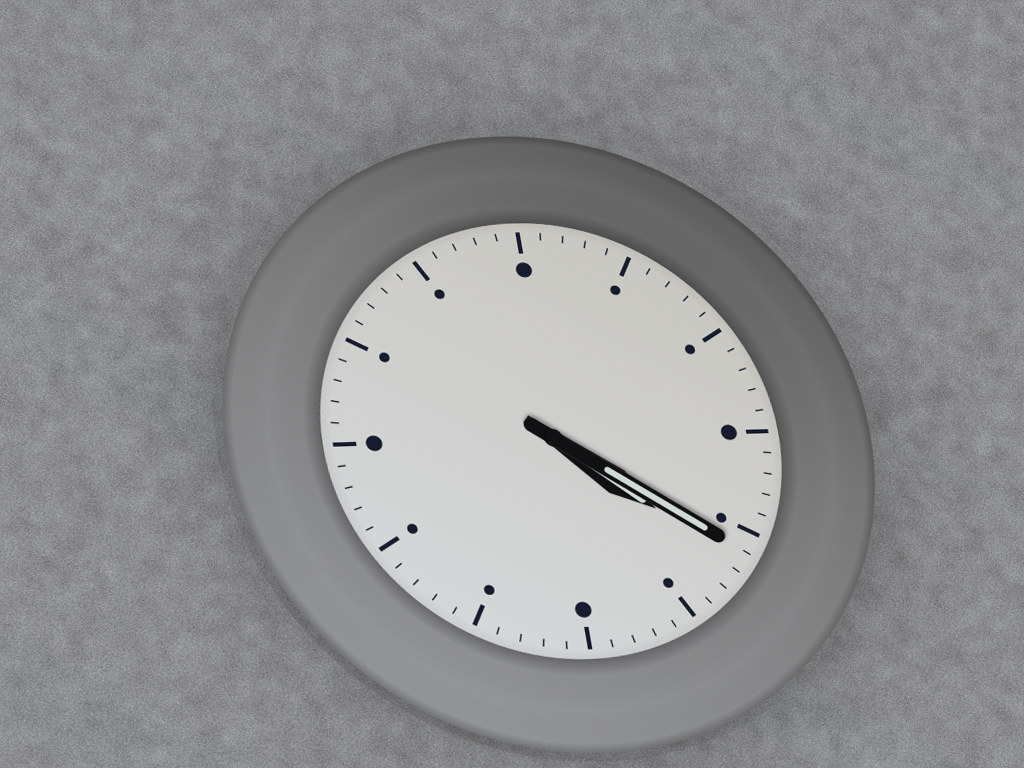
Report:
4:21
